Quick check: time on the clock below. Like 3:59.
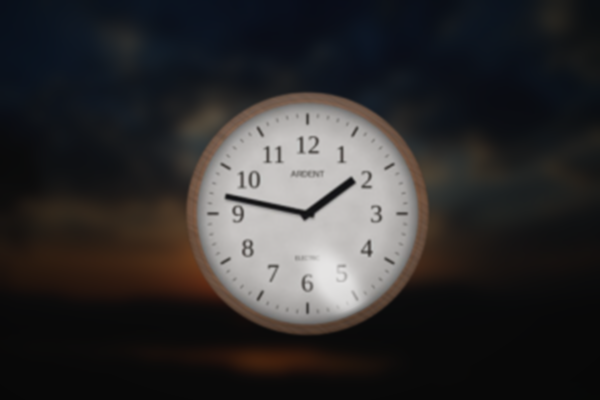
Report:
1:47
